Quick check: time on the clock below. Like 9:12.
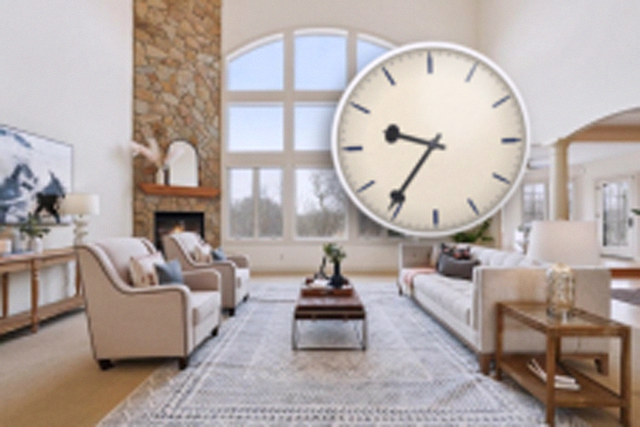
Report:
9:36
